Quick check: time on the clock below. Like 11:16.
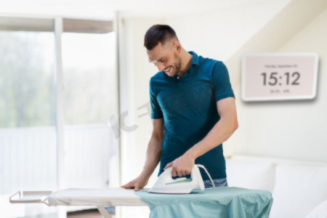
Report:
15:12
